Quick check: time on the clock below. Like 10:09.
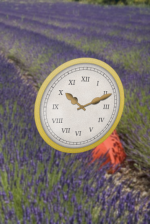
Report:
10:11
